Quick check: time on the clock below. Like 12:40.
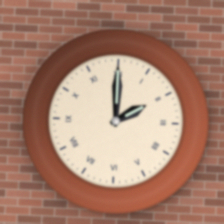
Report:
2:00
